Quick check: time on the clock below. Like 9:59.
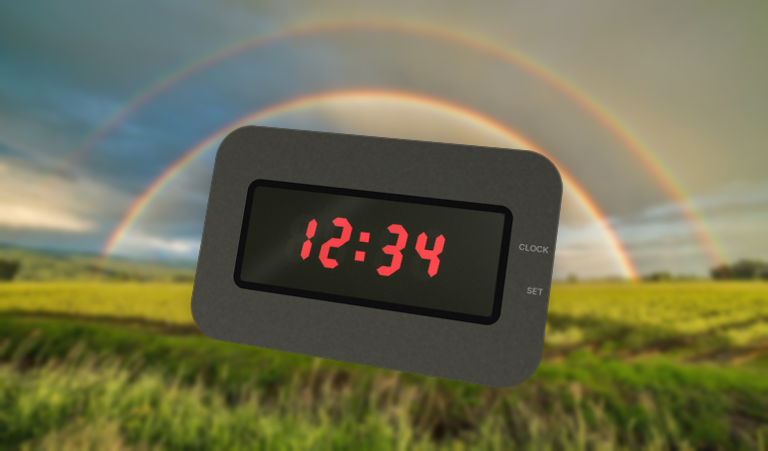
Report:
12:34
